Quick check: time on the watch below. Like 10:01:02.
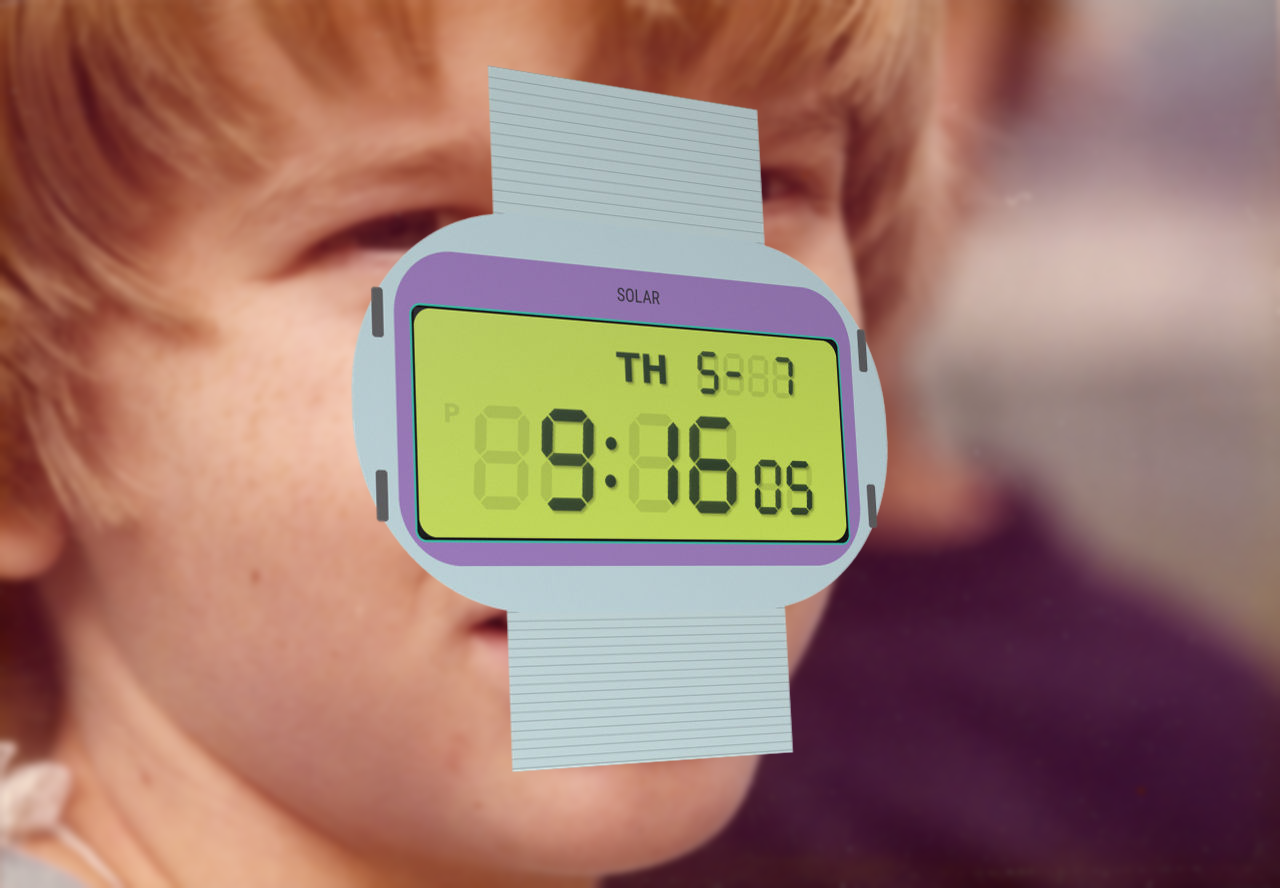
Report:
9:16:05
